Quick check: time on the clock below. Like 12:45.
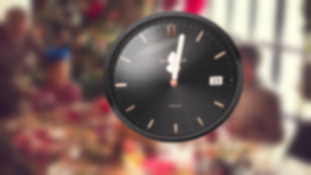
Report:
12:02
